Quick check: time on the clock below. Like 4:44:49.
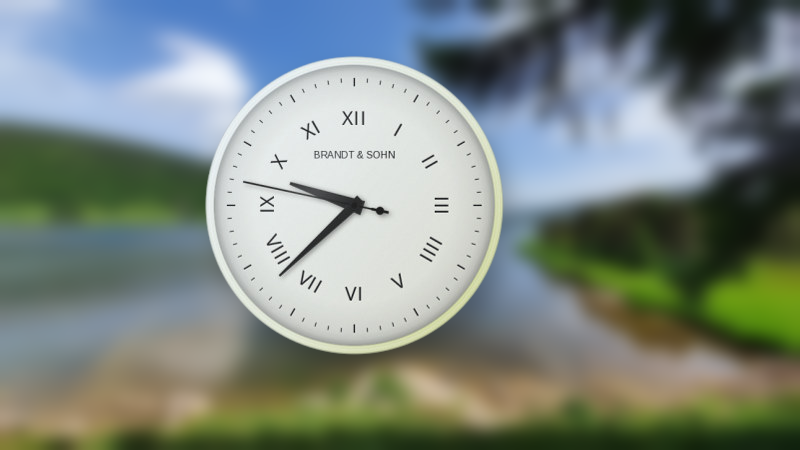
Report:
9:37:47
